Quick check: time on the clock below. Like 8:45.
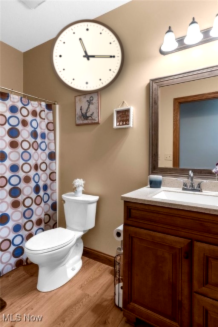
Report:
11:15
